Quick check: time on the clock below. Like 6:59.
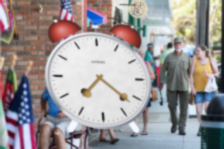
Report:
7:22
